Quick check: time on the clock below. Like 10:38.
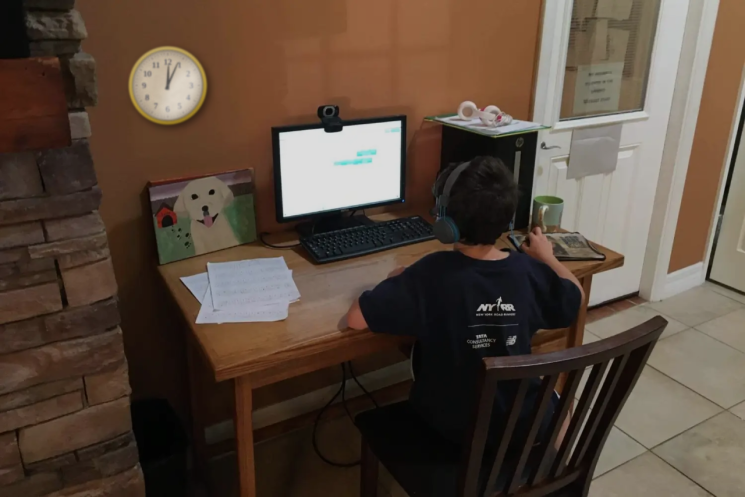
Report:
12:04
